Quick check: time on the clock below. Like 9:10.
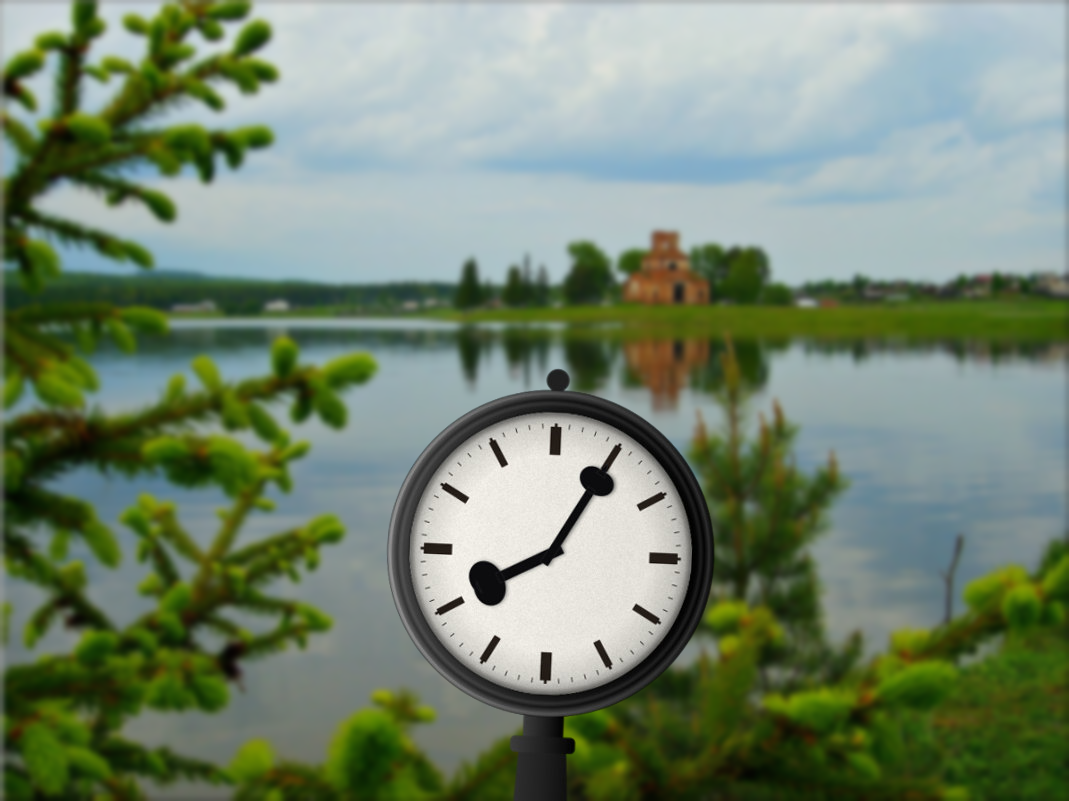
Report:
8:05
